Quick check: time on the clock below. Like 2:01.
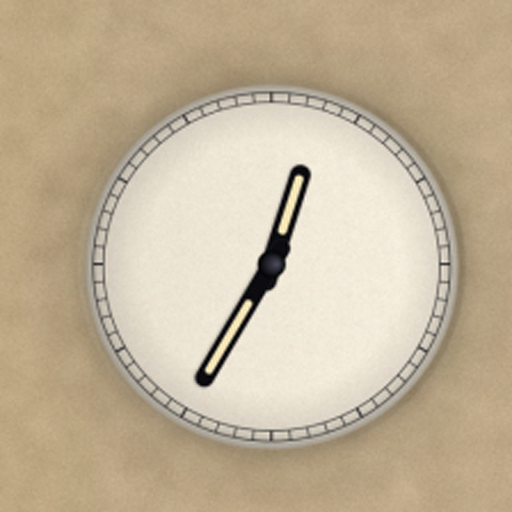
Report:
12:35
